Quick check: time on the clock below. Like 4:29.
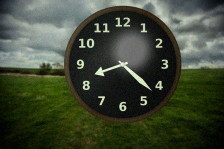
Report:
8:22
